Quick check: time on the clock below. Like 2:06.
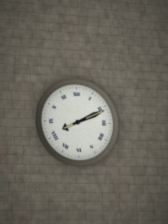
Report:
8:11
